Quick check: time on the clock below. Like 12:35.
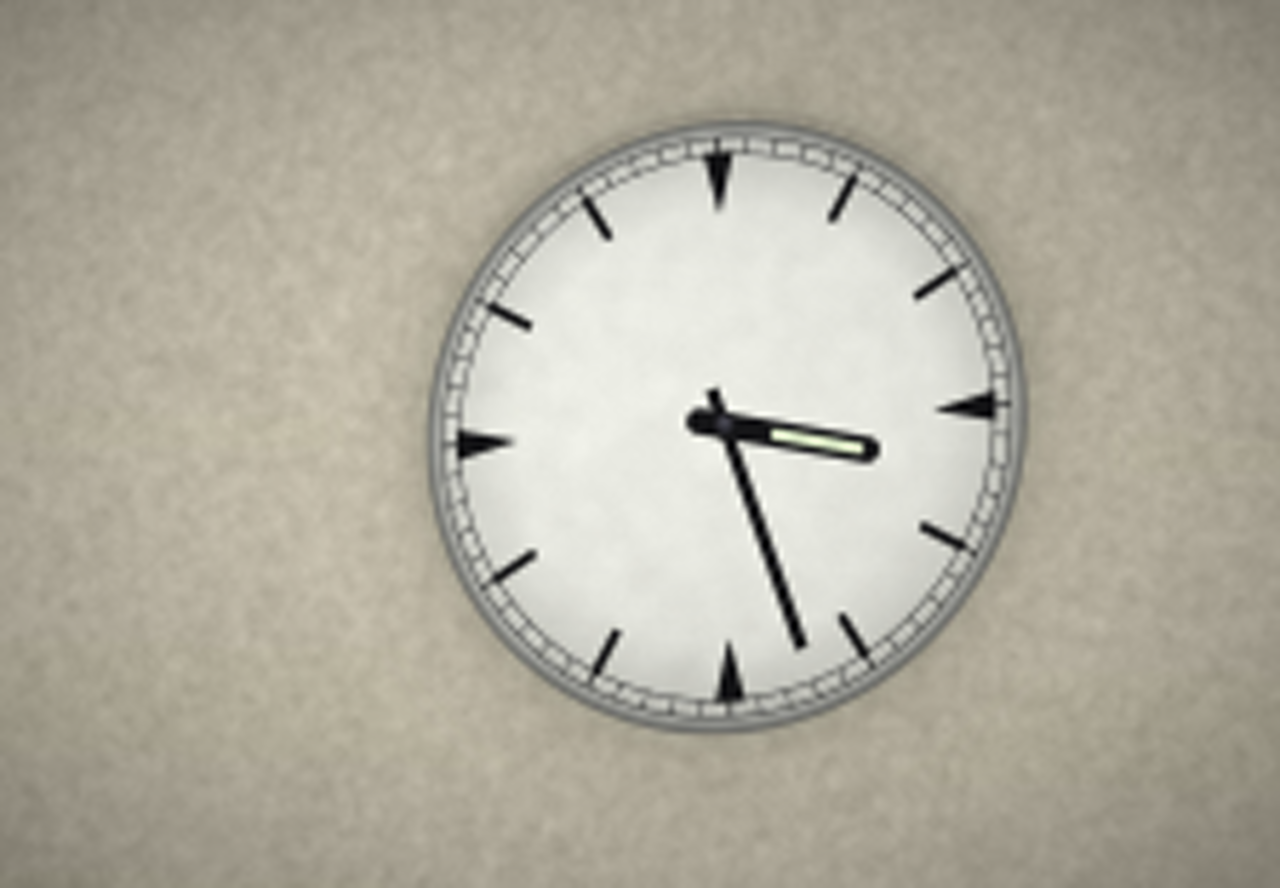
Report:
3:27
